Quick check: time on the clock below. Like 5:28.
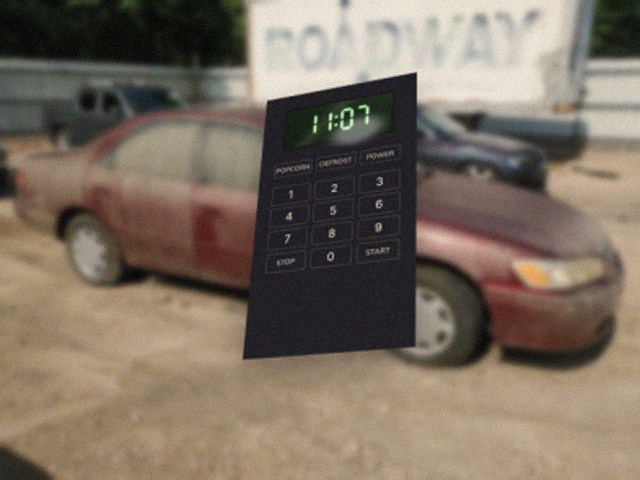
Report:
11:07
